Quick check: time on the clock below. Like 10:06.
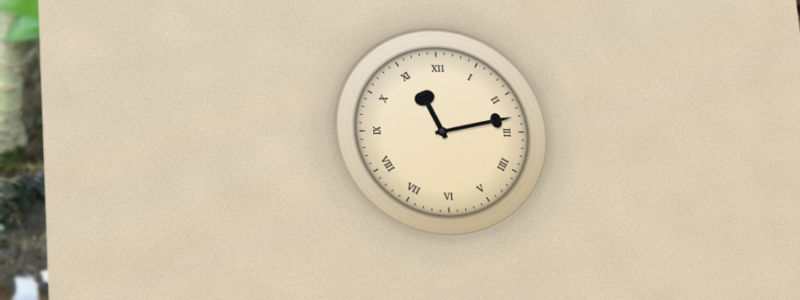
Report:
11:13
